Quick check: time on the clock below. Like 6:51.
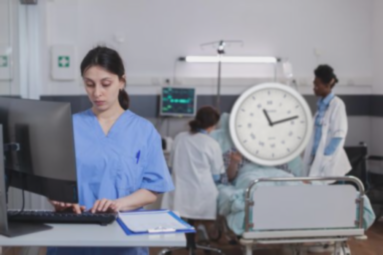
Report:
11:13
